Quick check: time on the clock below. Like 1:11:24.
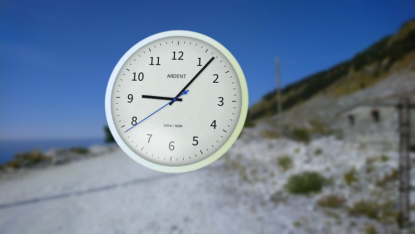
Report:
9:06:39
